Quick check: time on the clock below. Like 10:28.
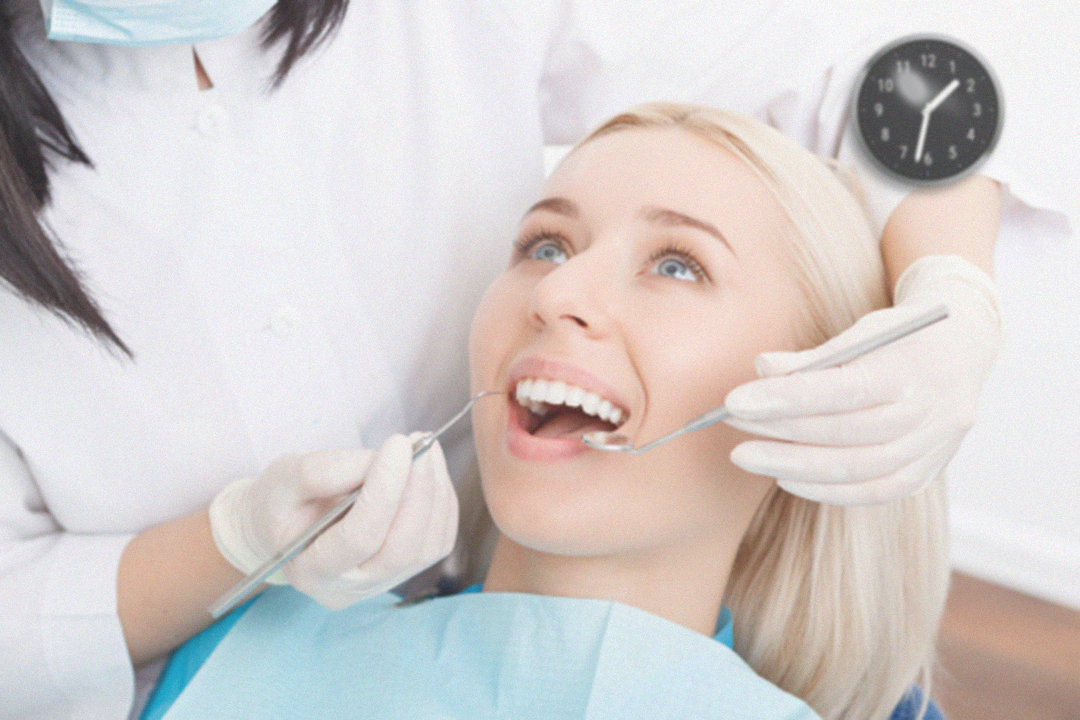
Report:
1:32
